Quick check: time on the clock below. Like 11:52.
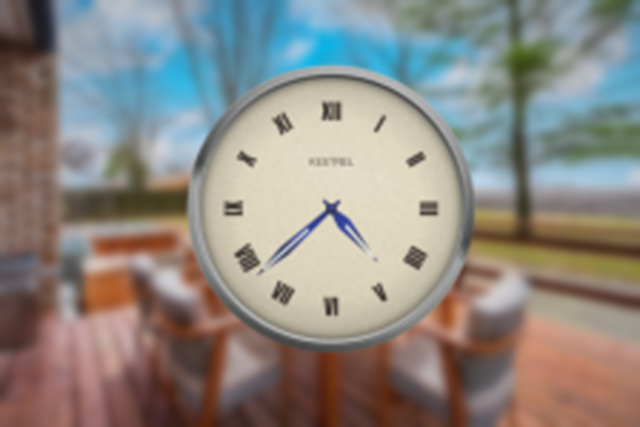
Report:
4:38
